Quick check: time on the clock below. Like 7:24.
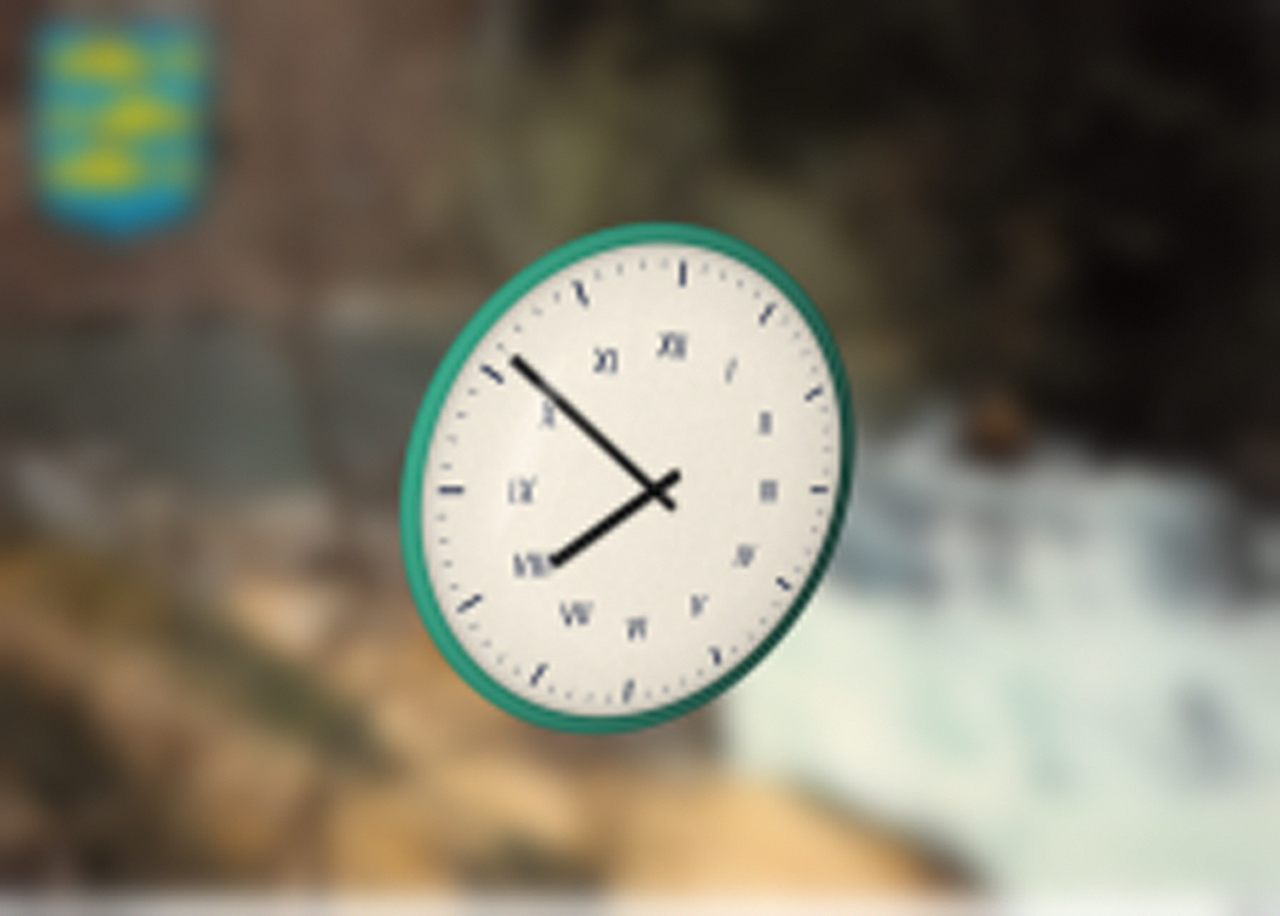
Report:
7:51
